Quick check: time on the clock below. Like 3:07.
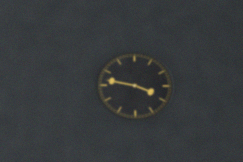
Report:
3:47
